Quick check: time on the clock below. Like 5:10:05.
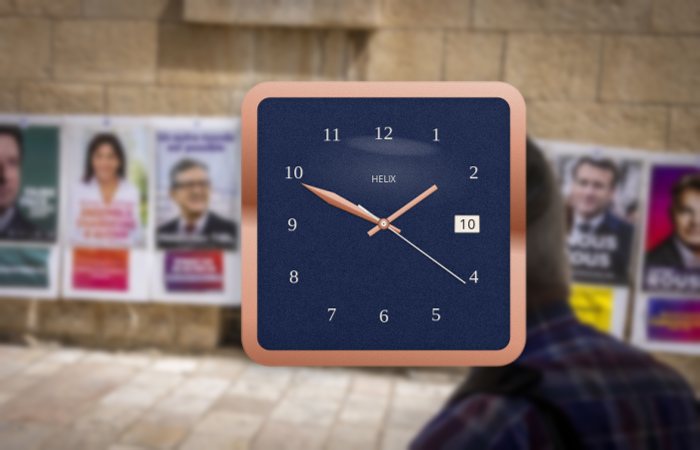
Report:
1:49:21
